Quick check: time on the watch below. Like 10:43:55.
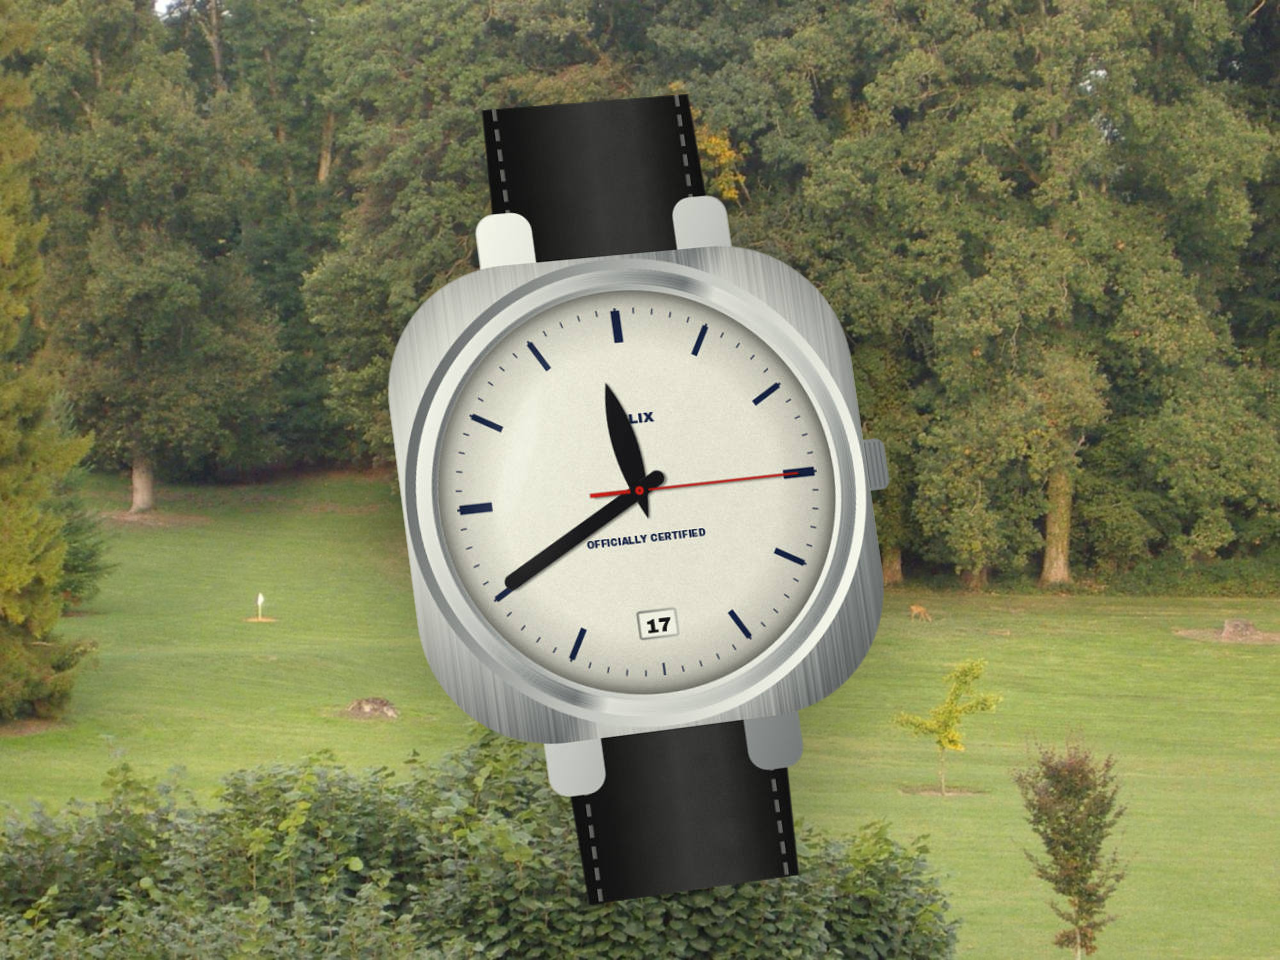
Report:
11:40:15
